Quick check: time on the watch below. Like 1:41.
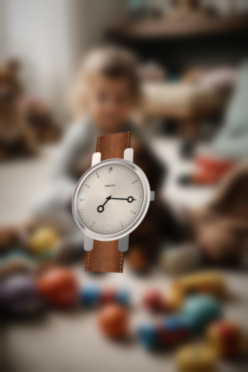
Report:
7:16
